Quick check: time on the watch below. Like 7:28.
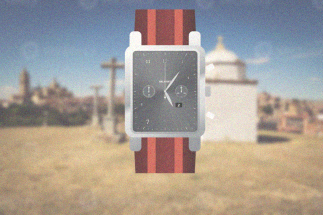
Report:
5:06
